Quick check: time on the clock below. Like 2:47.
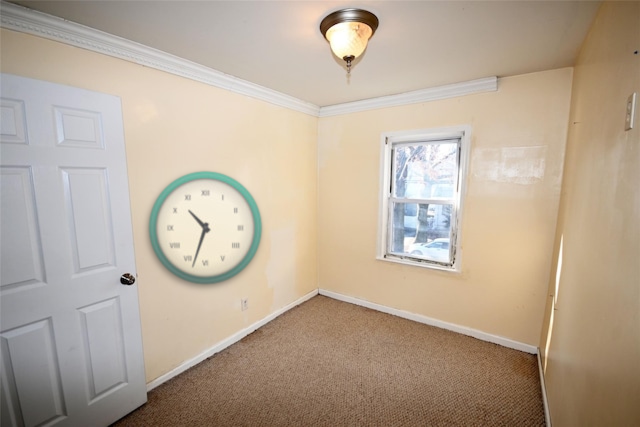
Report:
10:33
